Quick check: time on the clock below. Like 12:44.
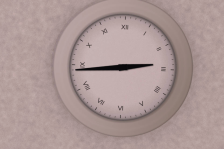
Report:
2:44
